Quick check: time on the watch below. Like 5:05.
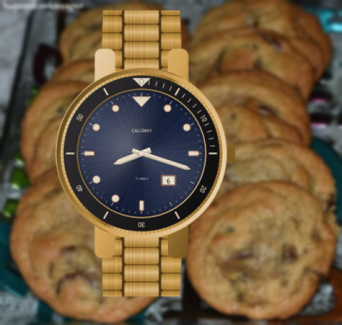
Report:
8:18
